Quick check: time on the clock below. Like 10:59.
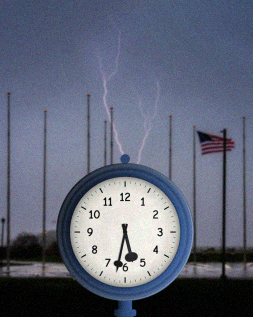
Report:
5:32
